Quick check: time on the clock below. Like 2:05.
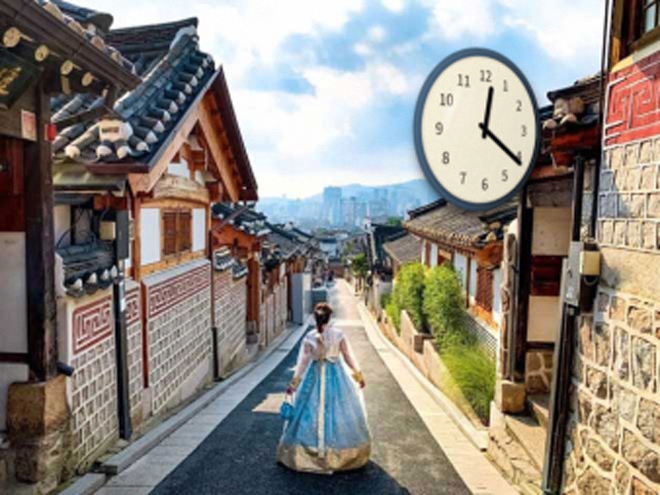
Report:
12:21
